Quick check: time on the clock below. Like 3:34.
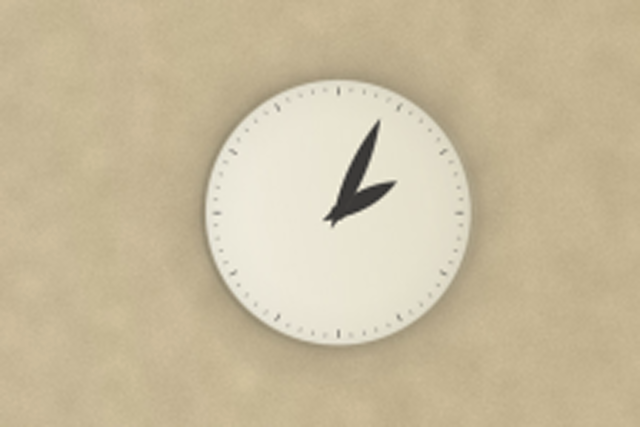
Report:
2:04
